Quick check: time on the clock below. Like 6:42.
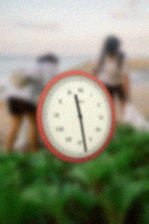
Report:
11:28
